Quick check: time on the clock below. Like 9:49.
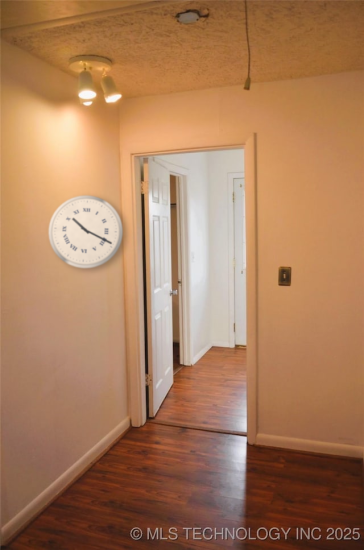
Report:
10:19
